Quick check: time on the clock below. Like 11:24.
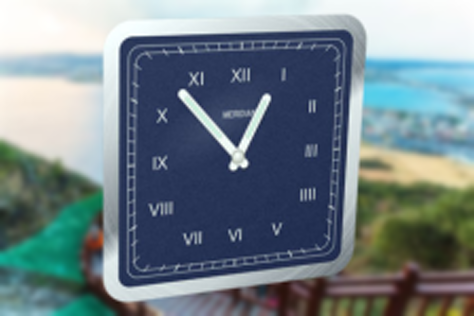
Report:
12:53
